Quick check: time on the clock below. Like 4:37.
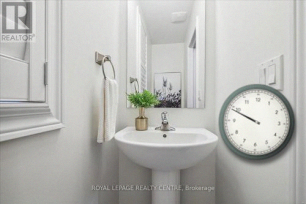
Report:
9:49
